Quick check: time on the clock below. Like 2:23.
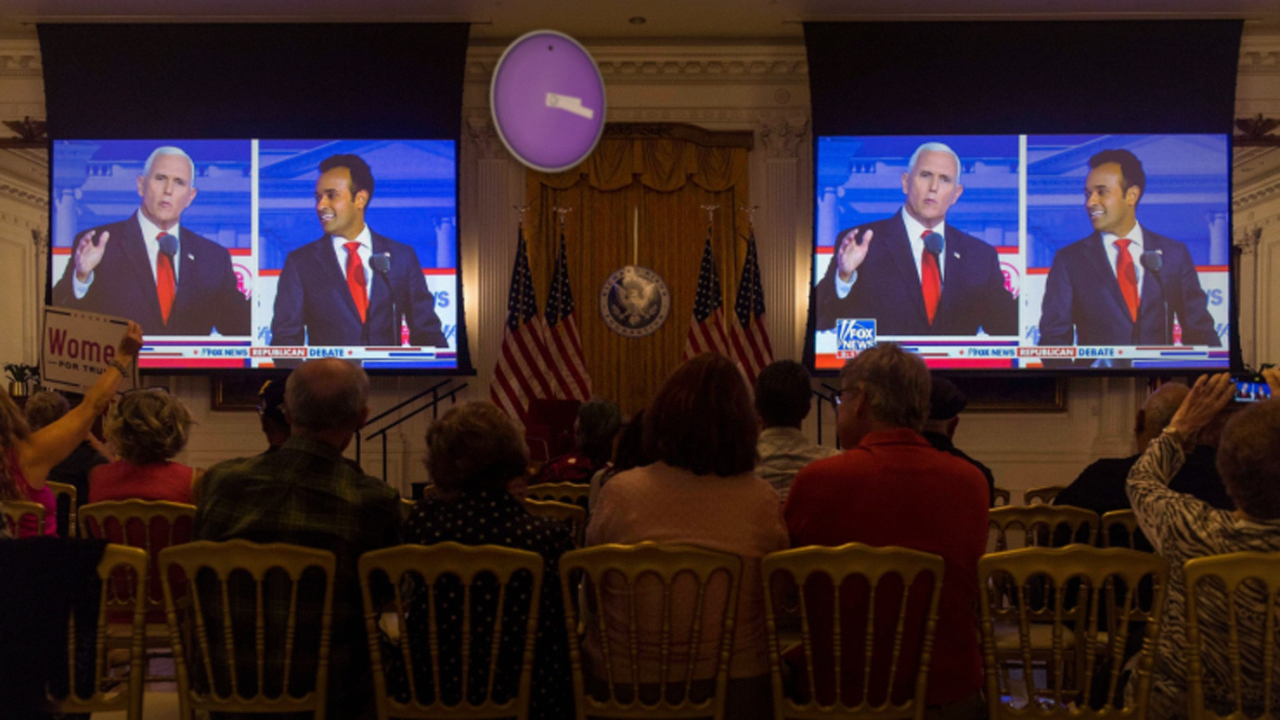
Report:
3:18
